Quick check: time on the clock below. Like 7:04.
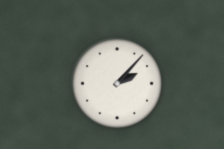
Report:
2:07
